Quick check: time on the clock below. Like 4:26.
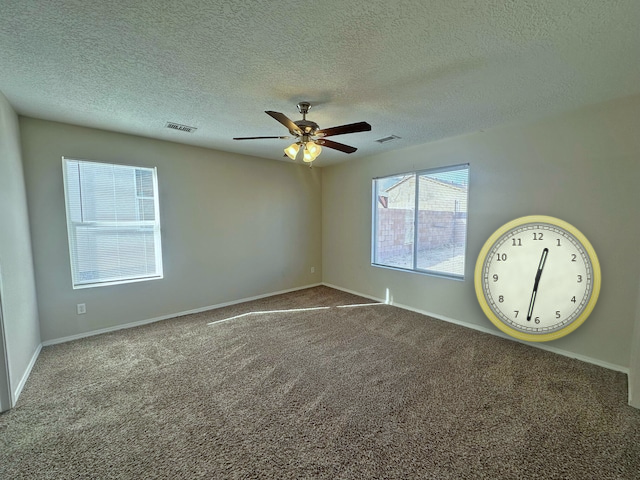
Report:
12:32
